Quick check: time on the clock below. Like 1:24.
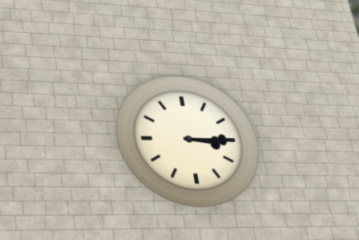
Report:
3:15
